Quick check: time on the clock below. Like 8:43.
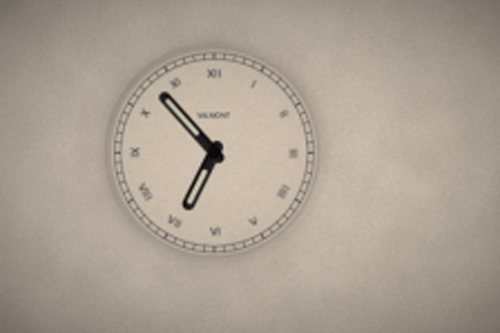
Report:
6:53
